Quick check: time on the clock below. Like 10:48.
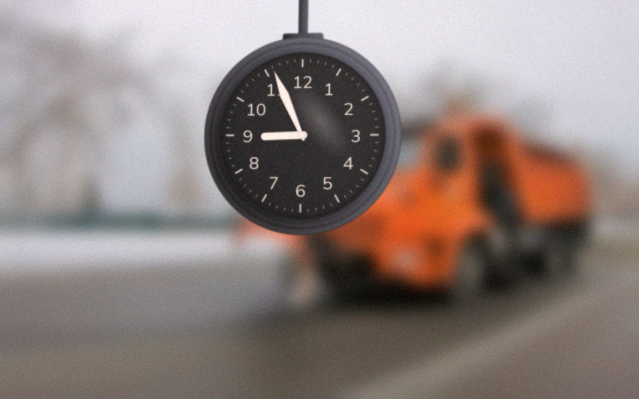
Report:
8:56
